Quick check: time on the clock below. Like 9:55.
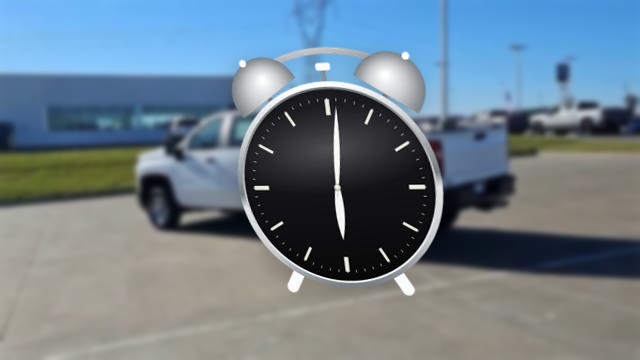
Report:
6:01
